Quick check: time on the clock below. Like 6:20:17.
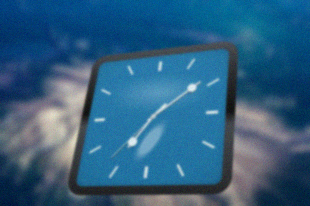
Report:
7:08:37
